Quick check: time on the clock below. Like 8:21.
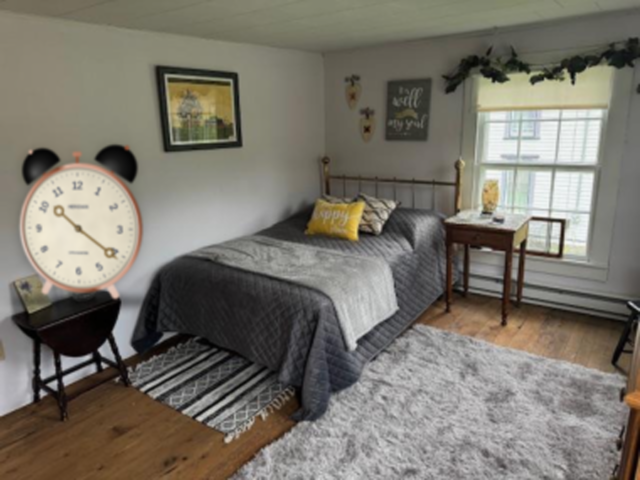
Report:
10:21
